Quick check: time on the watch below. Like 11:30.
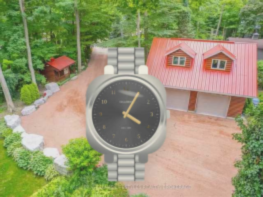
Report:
4:05
